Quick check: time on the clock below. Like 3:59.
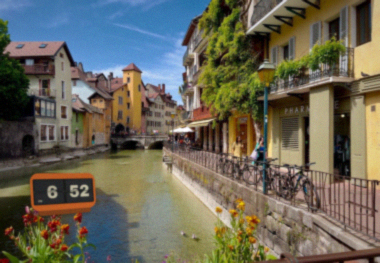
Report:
6:52
